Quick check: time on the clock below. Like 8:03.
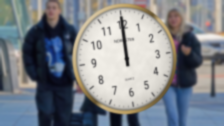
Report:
12:00
